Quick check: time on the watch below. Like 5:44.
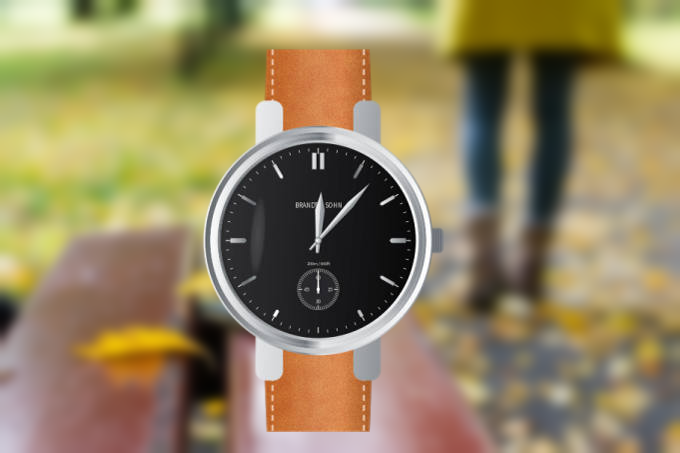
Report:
12:07
